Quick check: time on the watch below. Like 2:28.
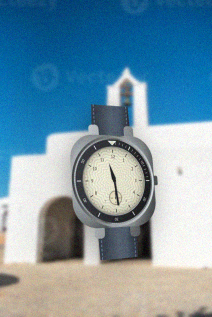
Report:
11:29
